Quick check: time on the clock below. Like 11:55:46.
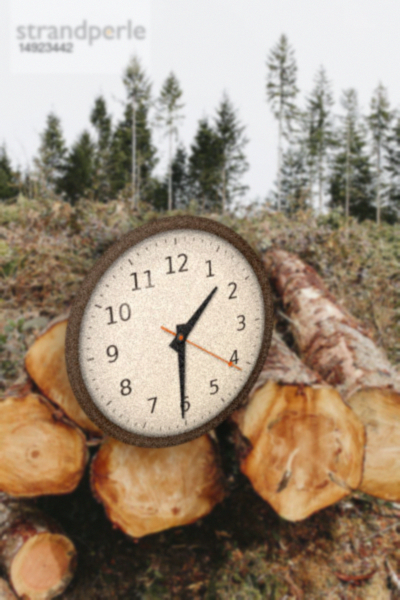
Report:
1:30:21
